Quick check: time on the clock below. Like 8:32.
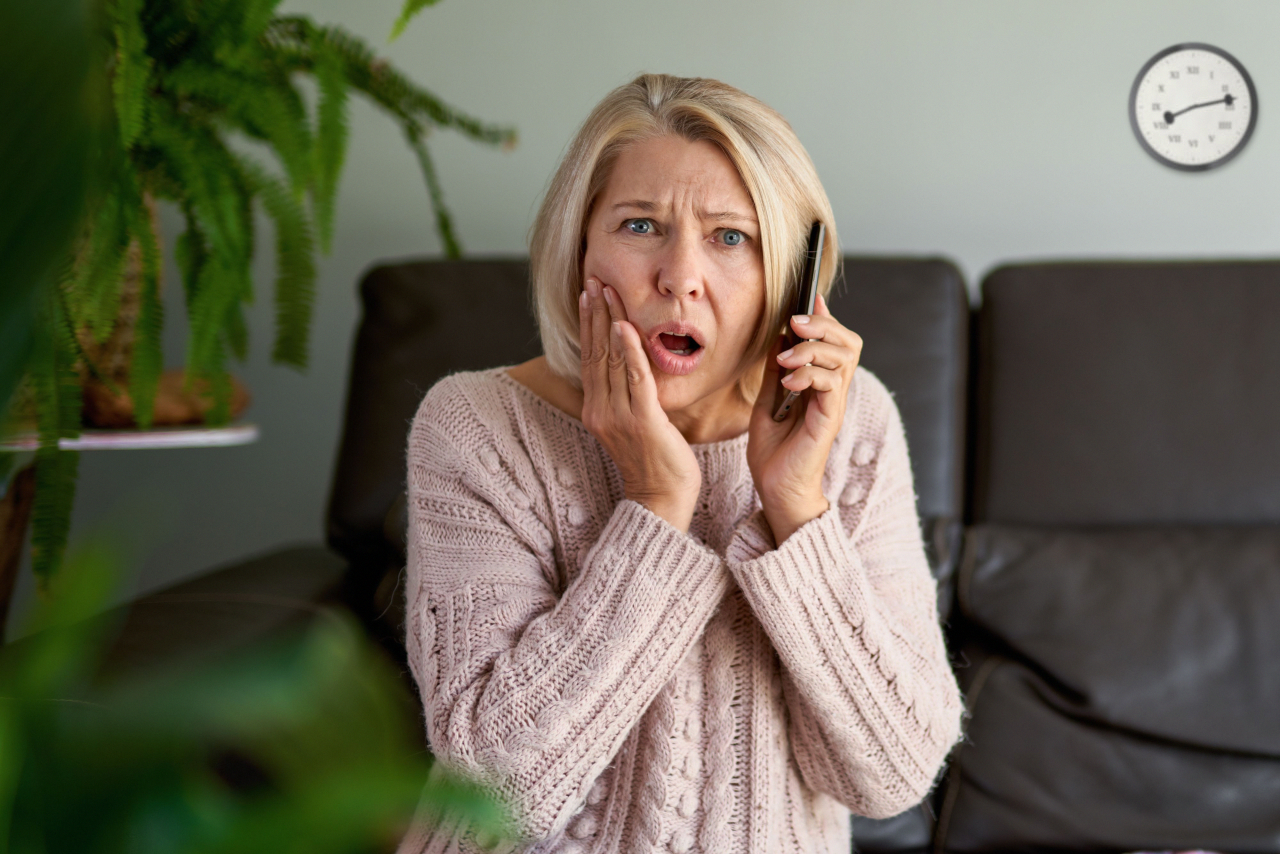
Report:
8:13
